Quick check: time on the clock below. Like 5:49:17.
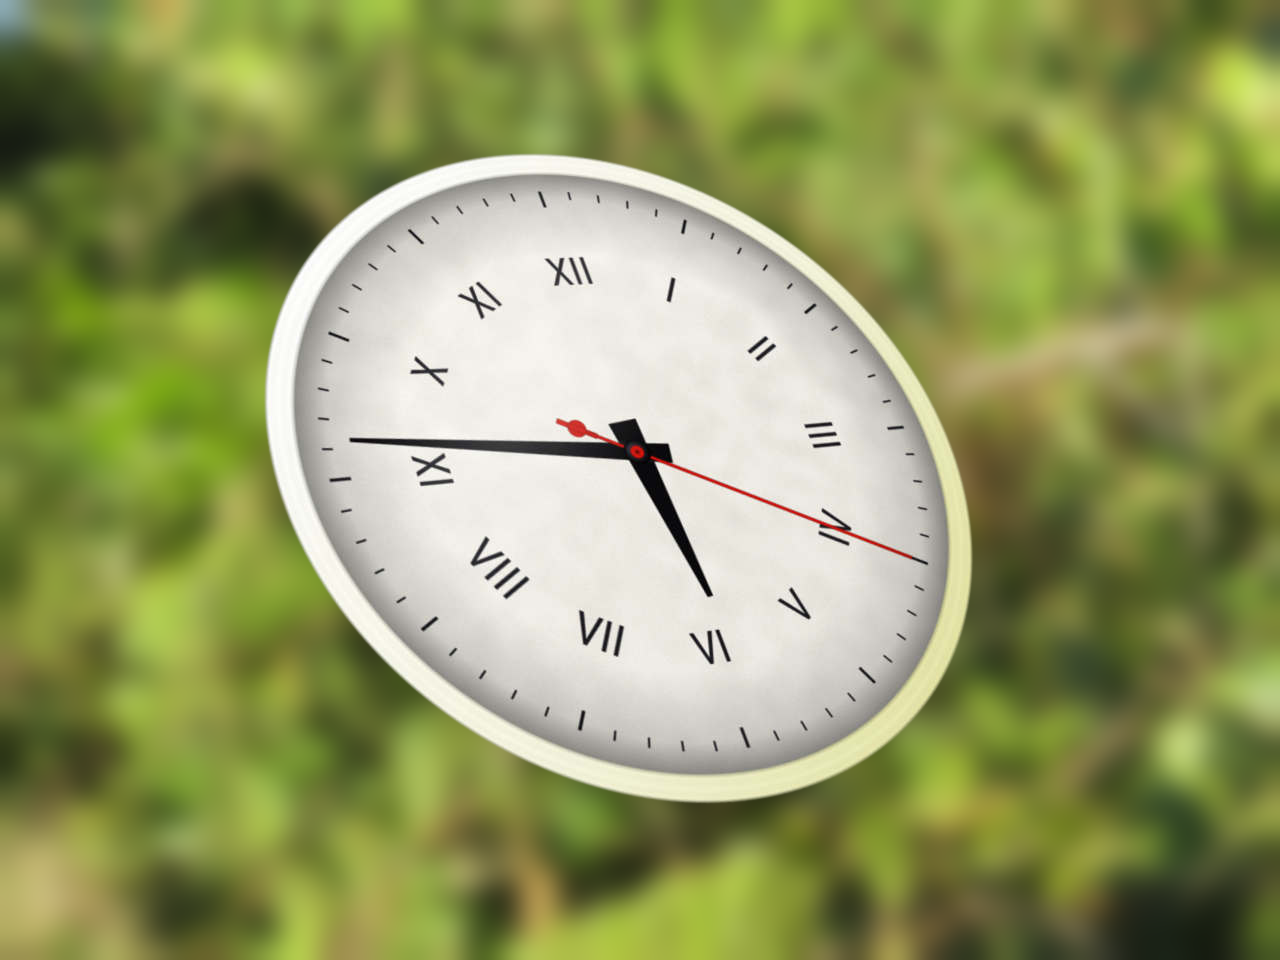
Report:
5:46:20
